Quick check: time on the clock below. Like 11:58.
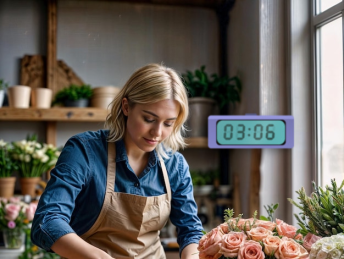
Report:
3:06
